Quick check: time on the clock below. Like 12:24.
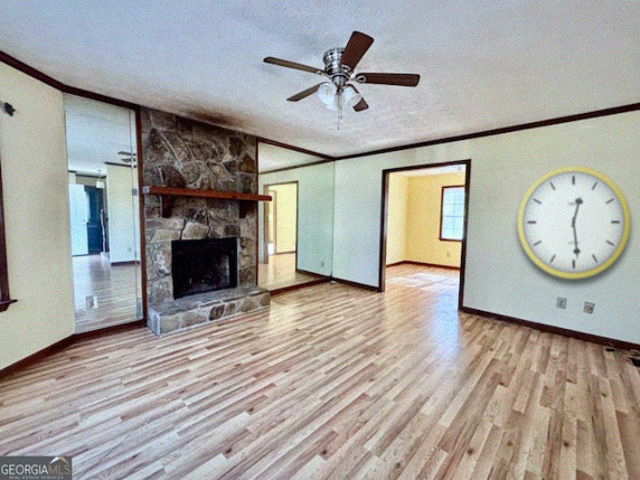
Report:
12:29
